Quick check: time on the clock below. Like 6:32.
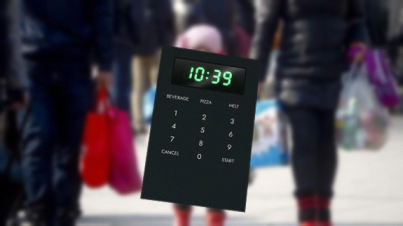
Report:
10:39
